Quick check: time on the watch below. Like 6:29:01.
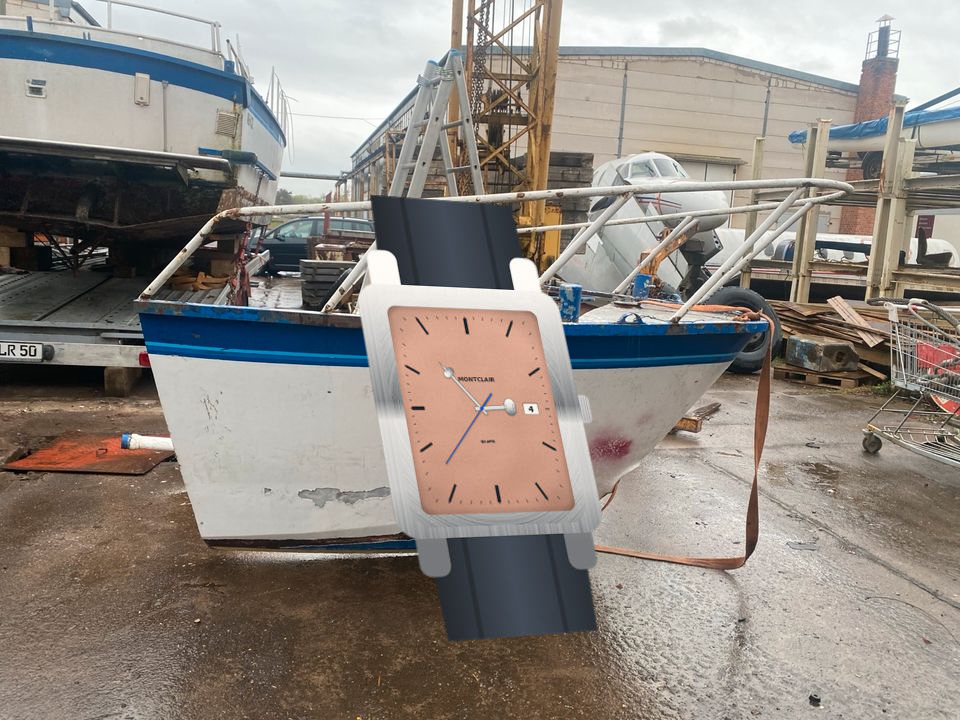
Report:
2:53:37
